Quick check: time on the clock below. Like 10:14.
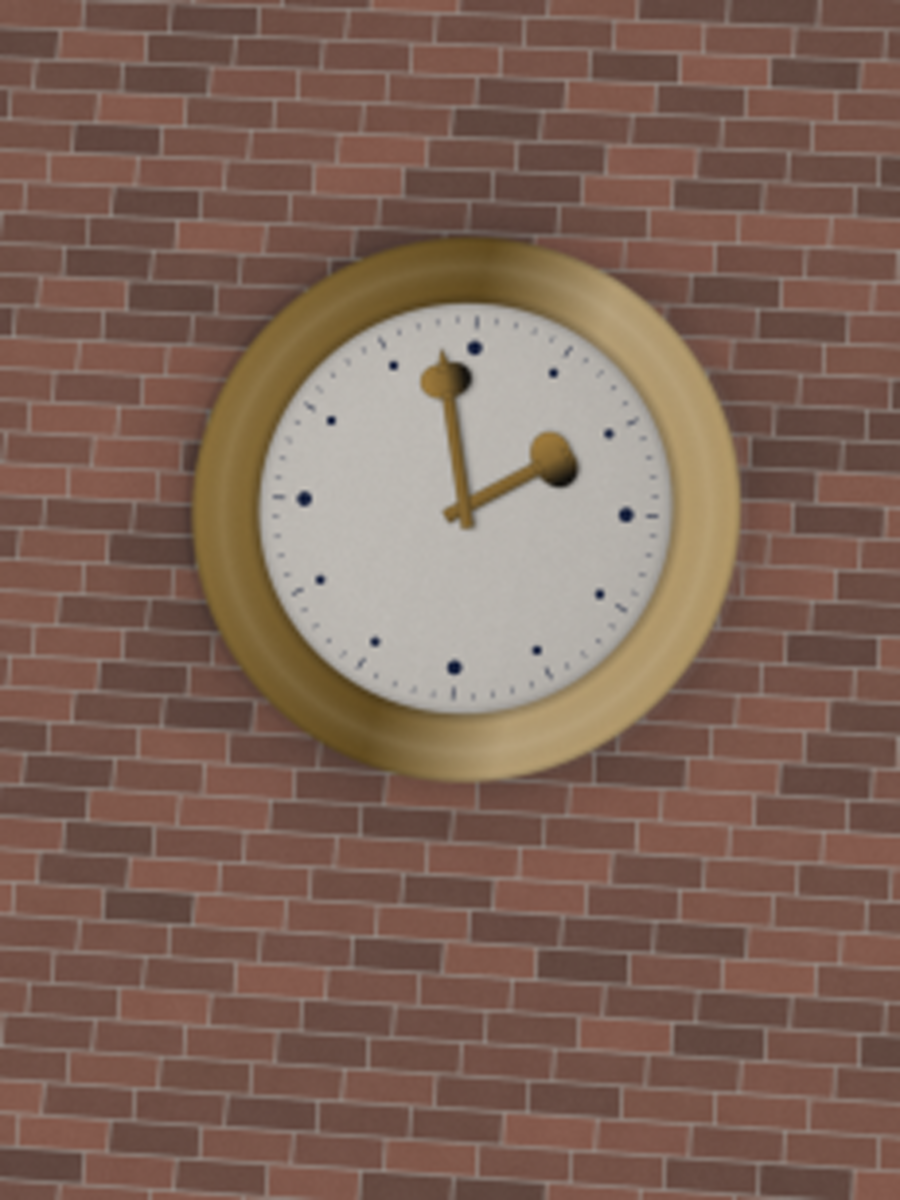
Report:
1:58
